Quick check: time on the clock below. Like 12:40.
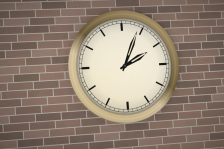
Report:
2:04
